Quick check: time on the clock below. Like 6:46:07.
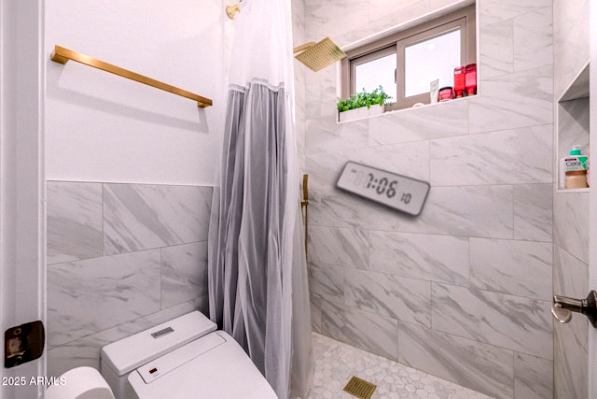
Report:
7:06:10
